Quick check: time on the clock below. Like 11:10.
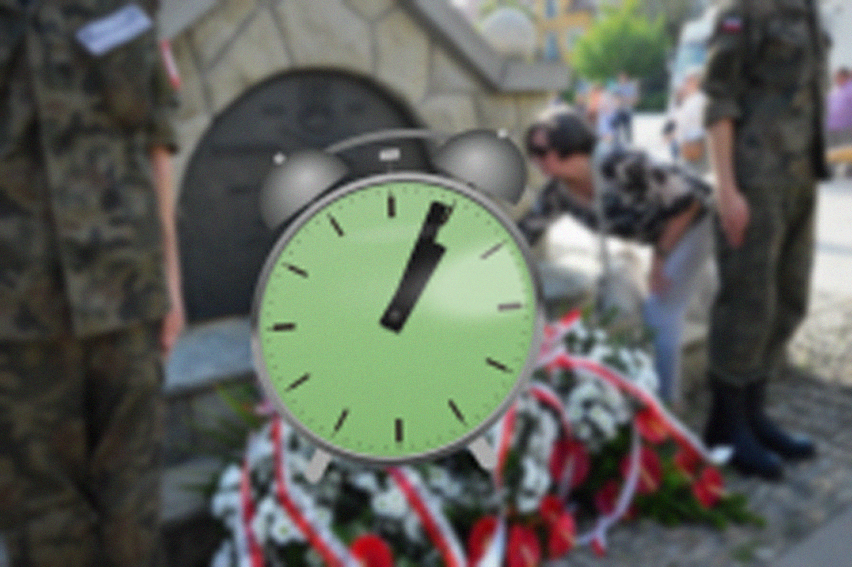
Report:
1:04
